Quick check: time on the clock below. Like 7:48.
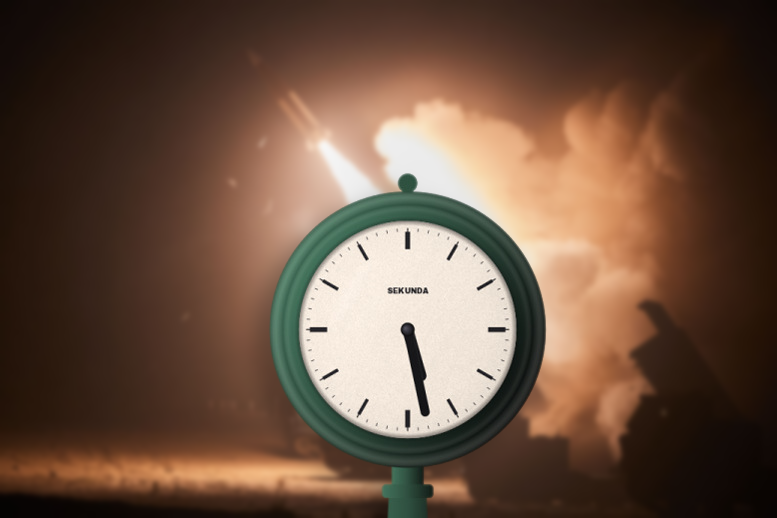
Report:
5:28
